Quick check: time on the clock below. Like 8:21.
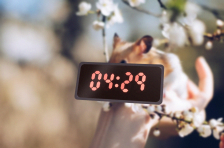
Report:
4:29
